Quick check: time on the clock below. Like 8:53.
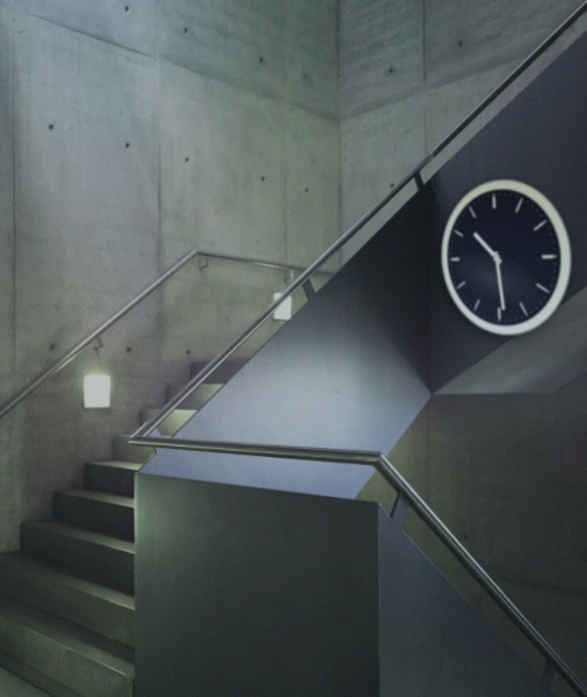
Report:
10:29
